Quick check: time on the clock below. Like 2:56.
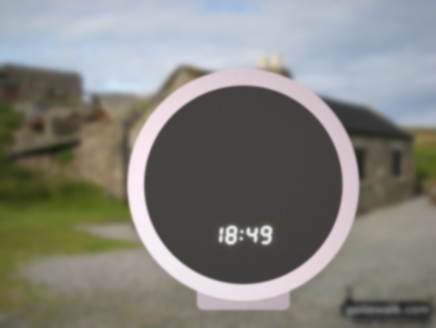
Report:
18:49
